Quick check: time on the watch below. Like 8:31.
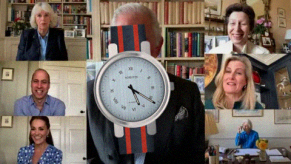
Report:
5:21
